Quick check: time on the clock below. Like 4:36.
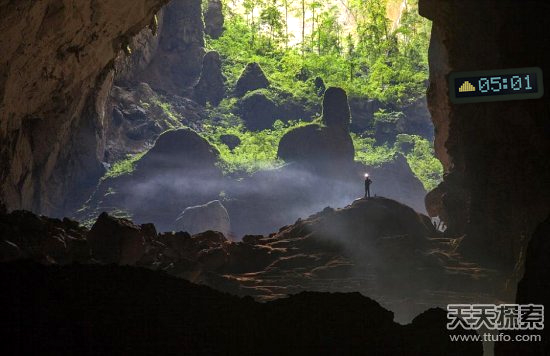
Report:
5:01
